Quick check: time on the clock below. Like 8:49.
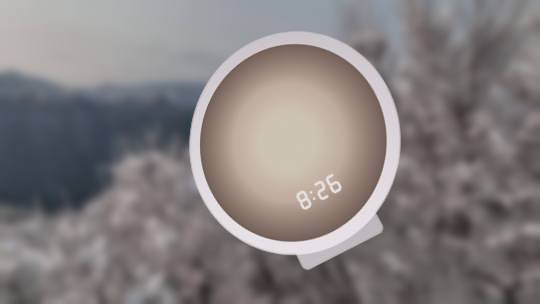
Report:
8:26
